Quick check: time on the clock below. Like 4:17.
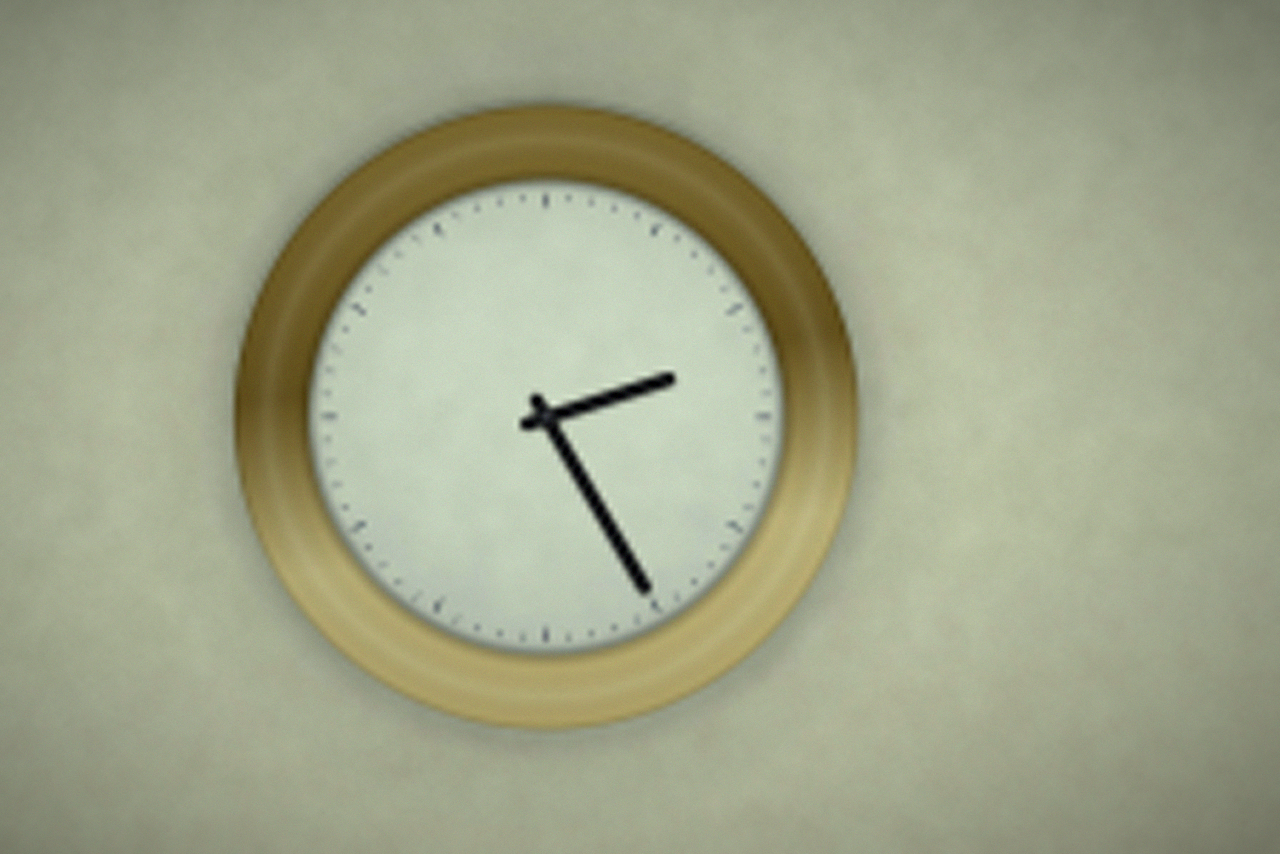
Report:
2:25
